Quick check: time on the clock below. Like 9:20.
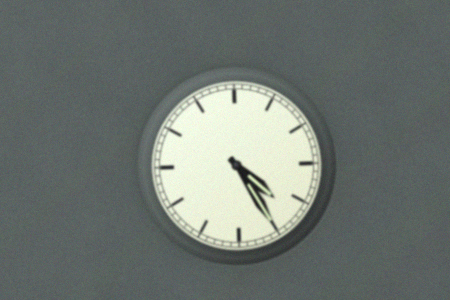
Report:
4:25
